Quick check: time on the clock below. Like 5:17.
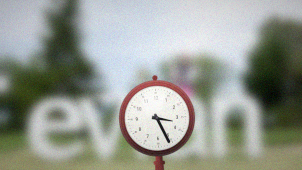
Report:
3:26
